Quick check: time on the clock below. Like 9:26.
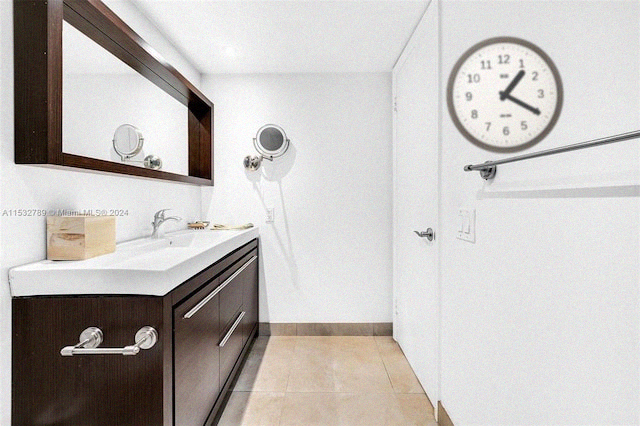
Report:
1:20
